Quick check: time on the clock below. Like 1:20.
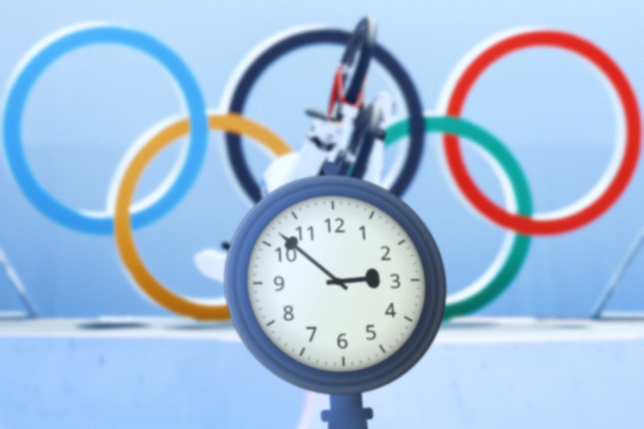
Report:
2:52
